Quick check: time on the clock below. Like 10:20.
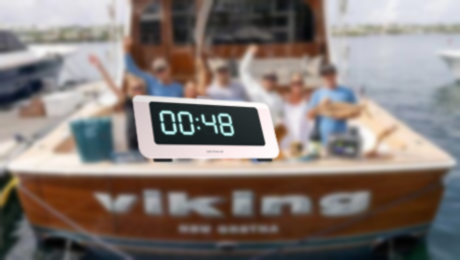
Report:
0:48
